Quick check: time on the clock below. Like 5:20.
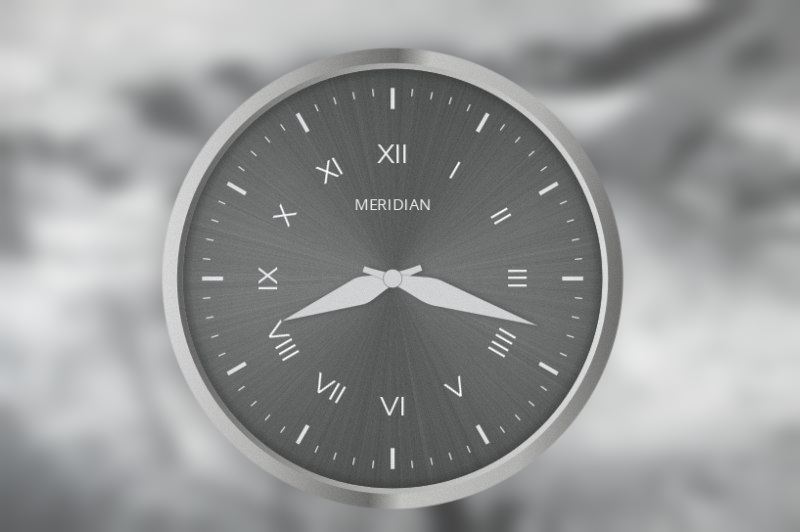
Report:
8:18
